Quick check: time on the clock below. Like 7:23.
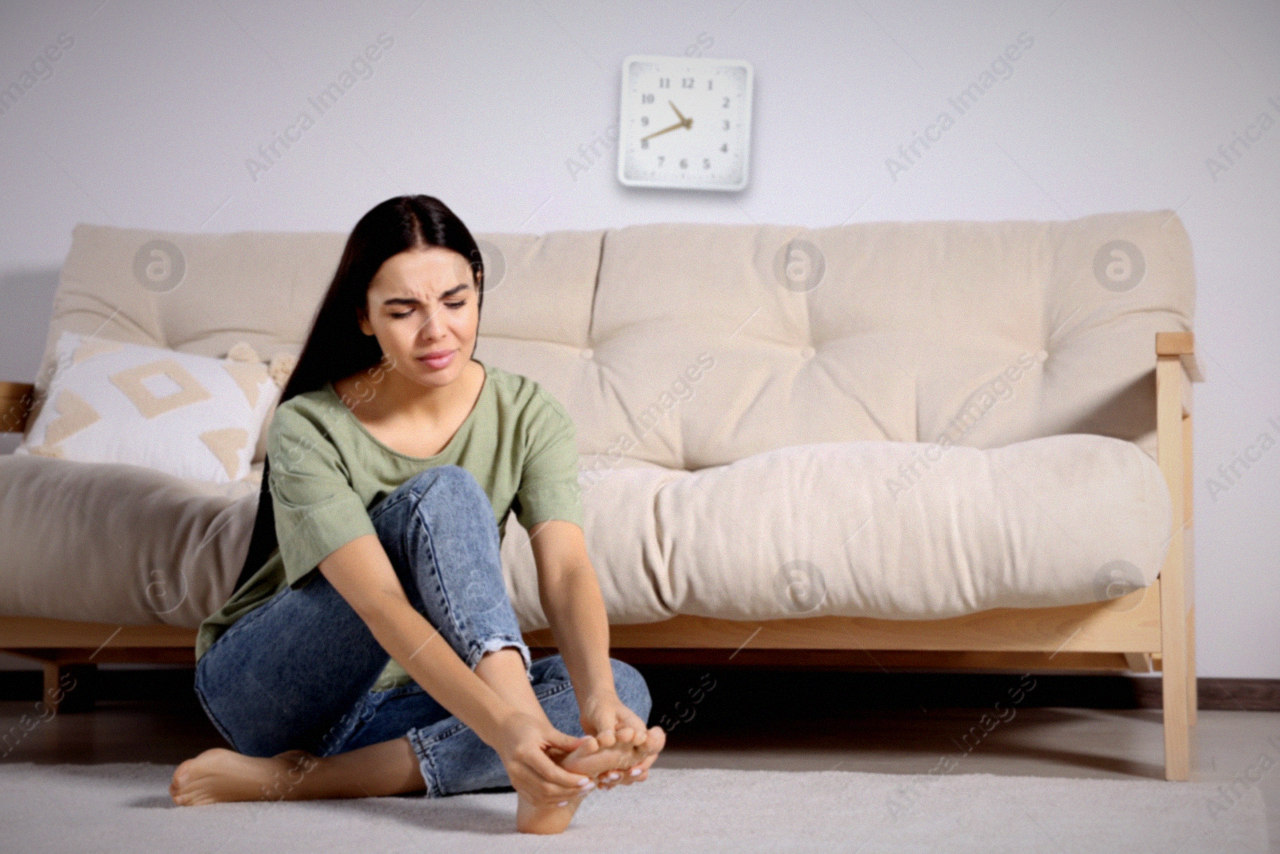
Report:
10:41
